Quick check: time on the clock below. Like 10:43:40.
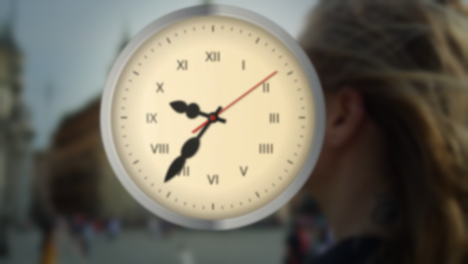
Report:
9:36:09
